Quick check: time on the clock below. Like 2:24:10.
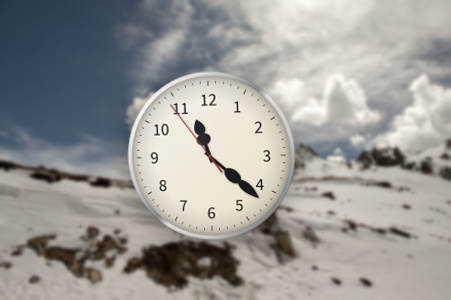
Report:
11:21:54
